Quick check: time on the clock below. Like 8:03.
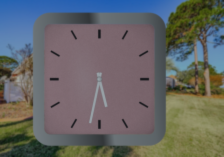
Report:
5:32
